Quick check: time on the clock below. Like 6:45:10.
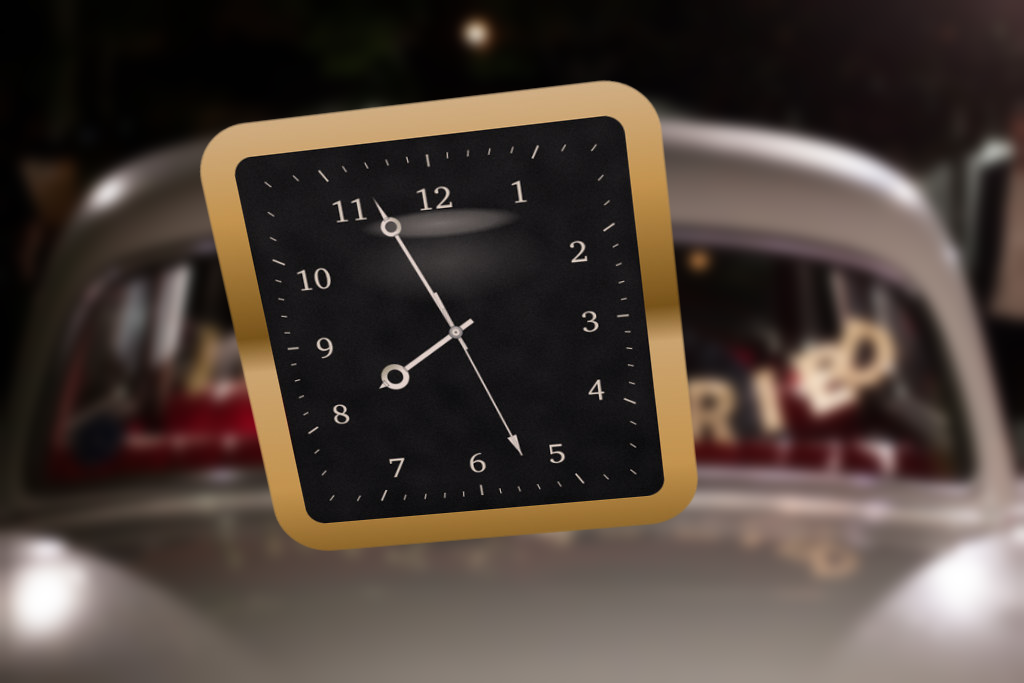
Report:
7:56:27
